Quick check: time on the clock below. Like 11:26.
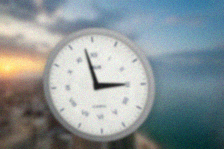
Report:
2:58
